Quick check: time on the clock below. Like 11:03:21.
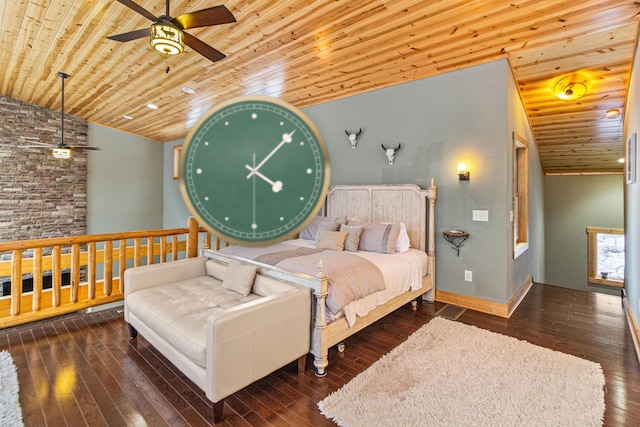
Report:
4:07:30
